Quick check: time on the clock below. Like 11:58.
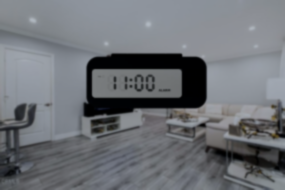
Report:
11:00
